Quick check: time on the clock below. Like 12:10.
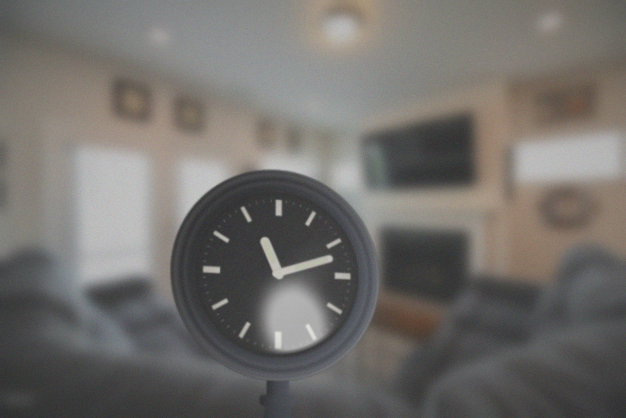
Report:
11:12
